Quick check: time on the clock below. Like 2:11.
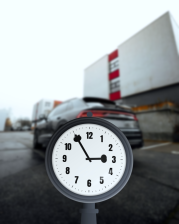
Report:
2:55
